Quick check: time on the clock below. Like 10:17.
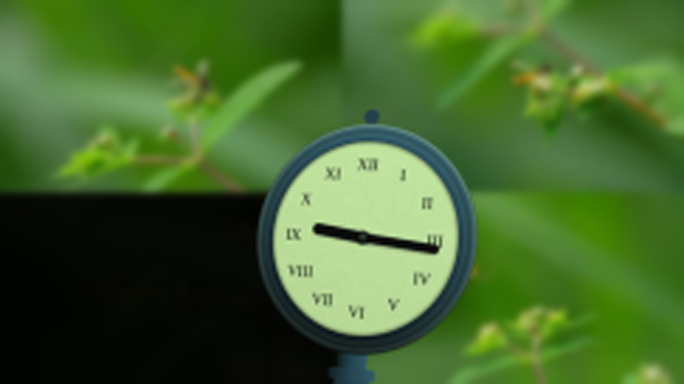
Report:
9:16
